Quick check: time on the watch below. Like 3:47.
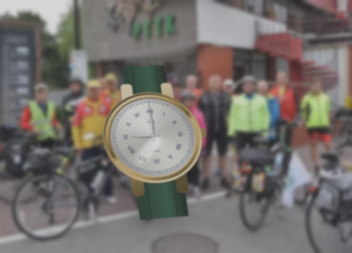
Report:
9:00
